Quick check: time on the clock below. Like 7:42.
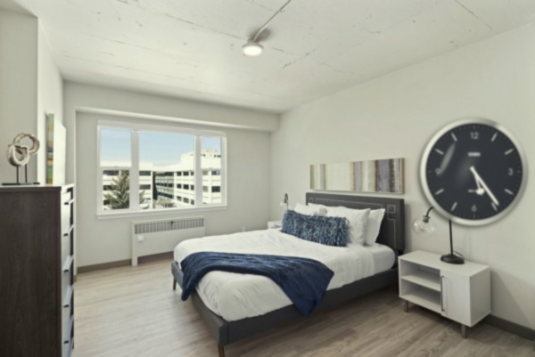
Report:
5:24
